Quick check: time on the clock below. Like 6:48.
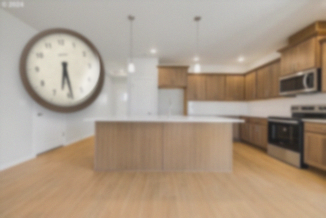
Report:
6:29
